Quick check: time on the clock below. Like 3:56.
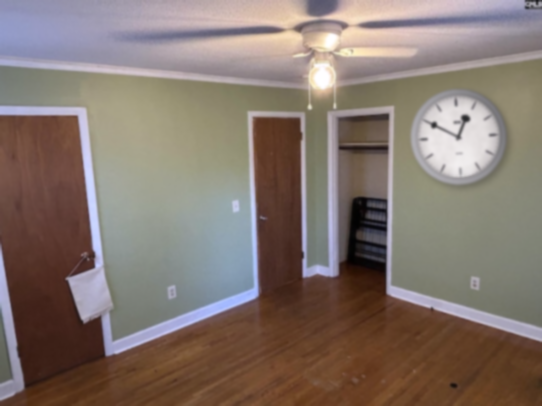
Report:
12:50
